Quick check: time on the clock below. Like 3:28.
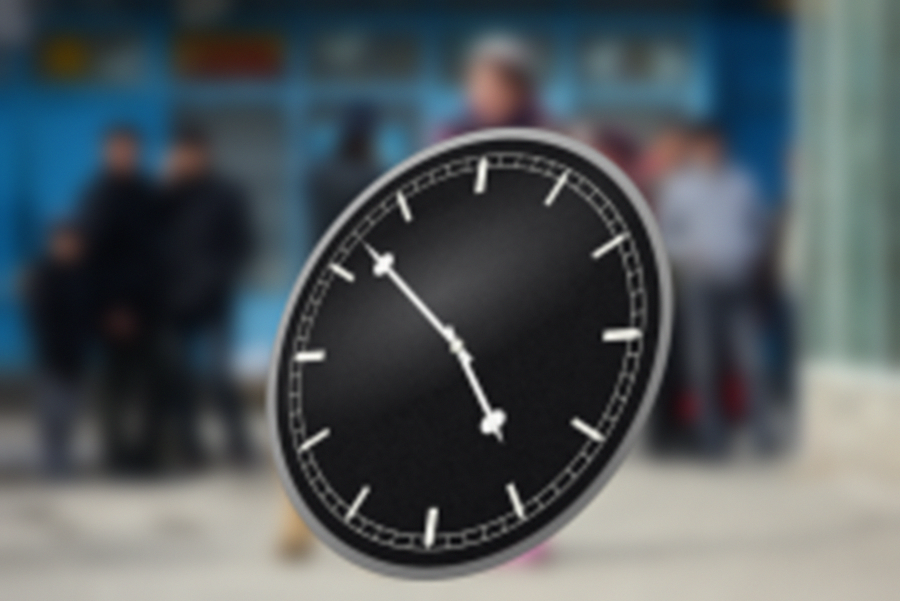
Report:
4:52
